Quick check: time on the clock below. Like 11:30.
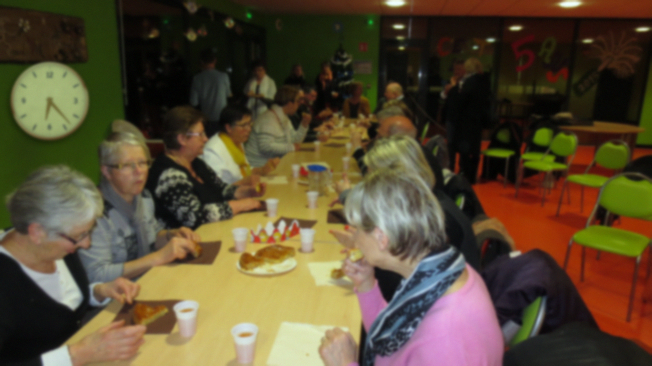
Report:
6:23
